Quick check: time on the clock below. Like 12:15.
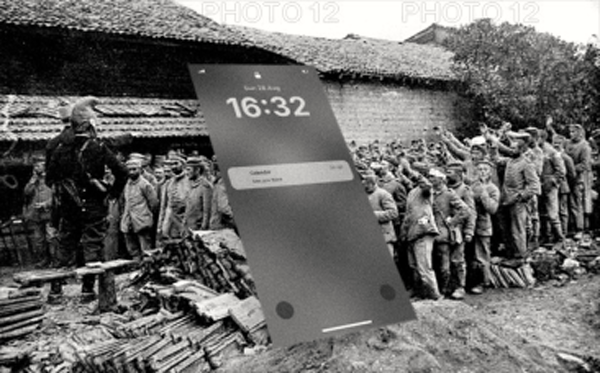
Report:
16:32
